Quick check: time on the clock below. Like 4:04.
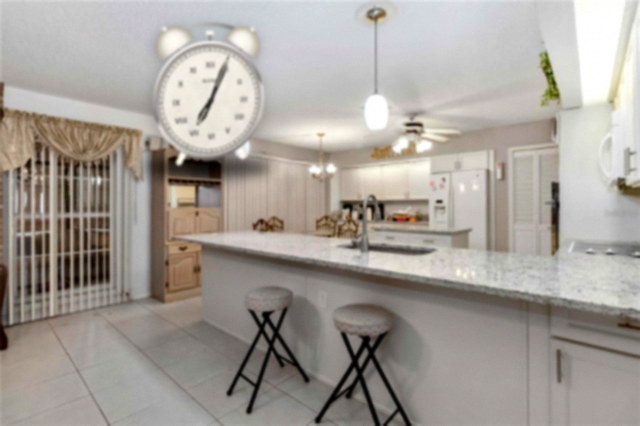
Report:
7:04
